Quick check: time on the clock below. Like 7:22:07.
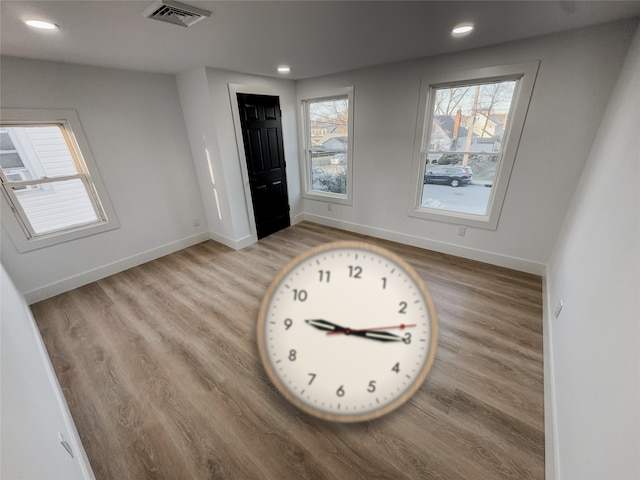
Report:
9:15:13
